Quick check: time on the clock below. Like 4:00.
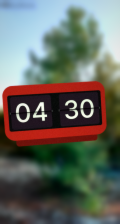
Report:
4:30
